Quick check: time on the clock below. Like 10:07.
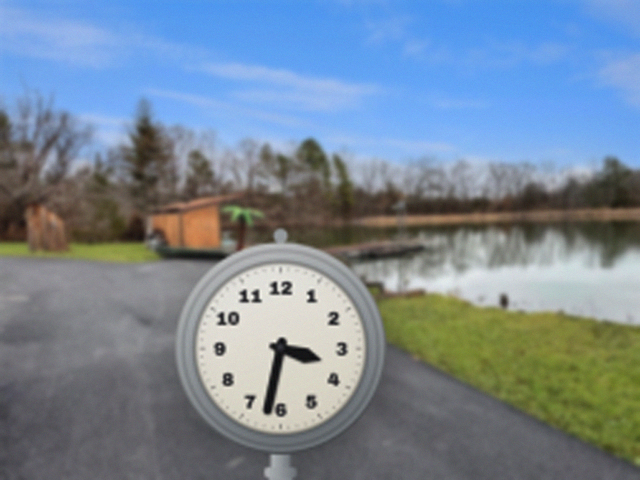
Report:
3:32
